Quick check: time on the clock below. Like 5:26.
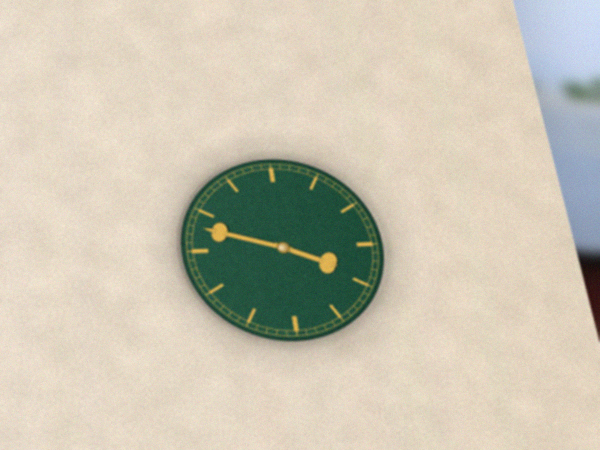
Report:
3:48
